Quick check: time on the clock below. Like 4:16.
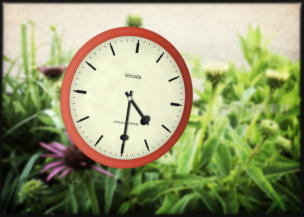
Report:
4:30
